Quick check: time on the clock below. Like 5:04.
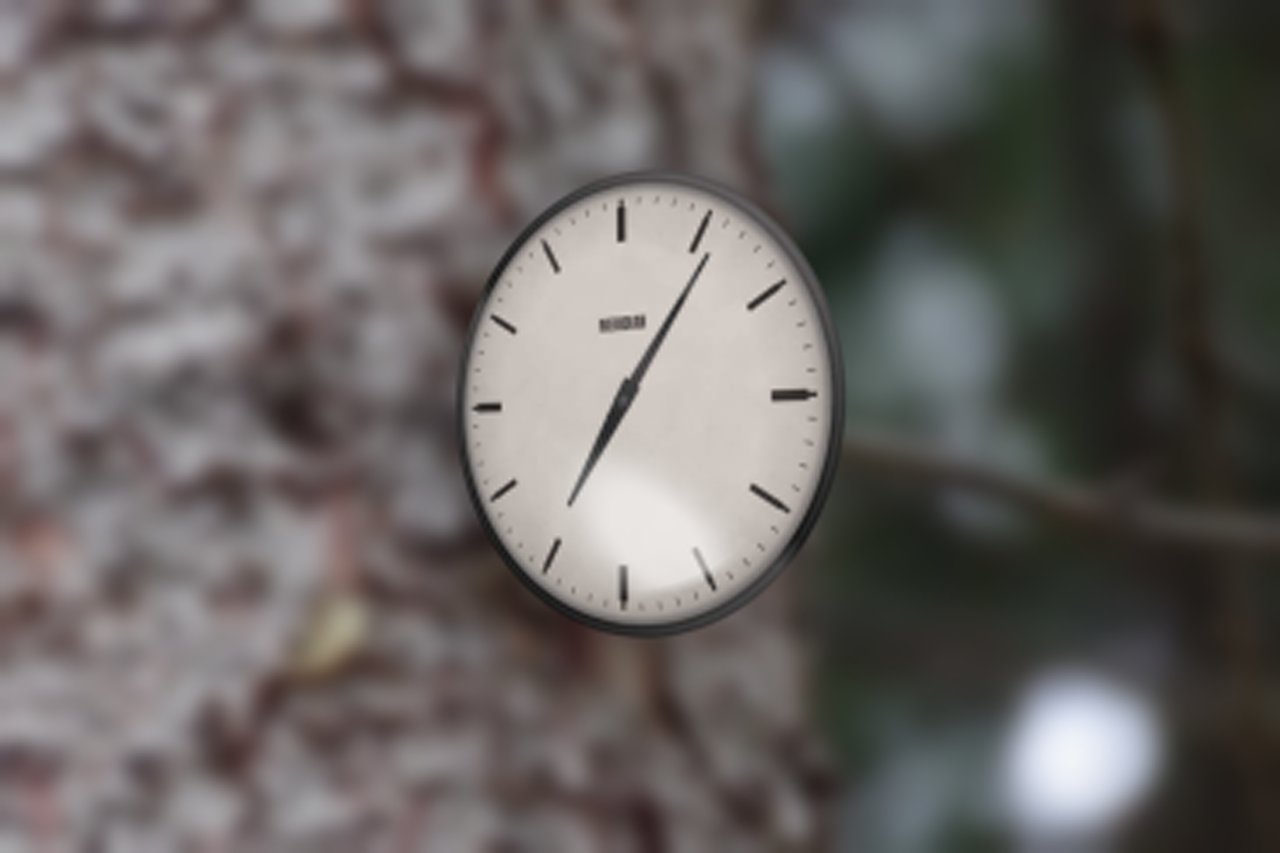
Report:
7:06
